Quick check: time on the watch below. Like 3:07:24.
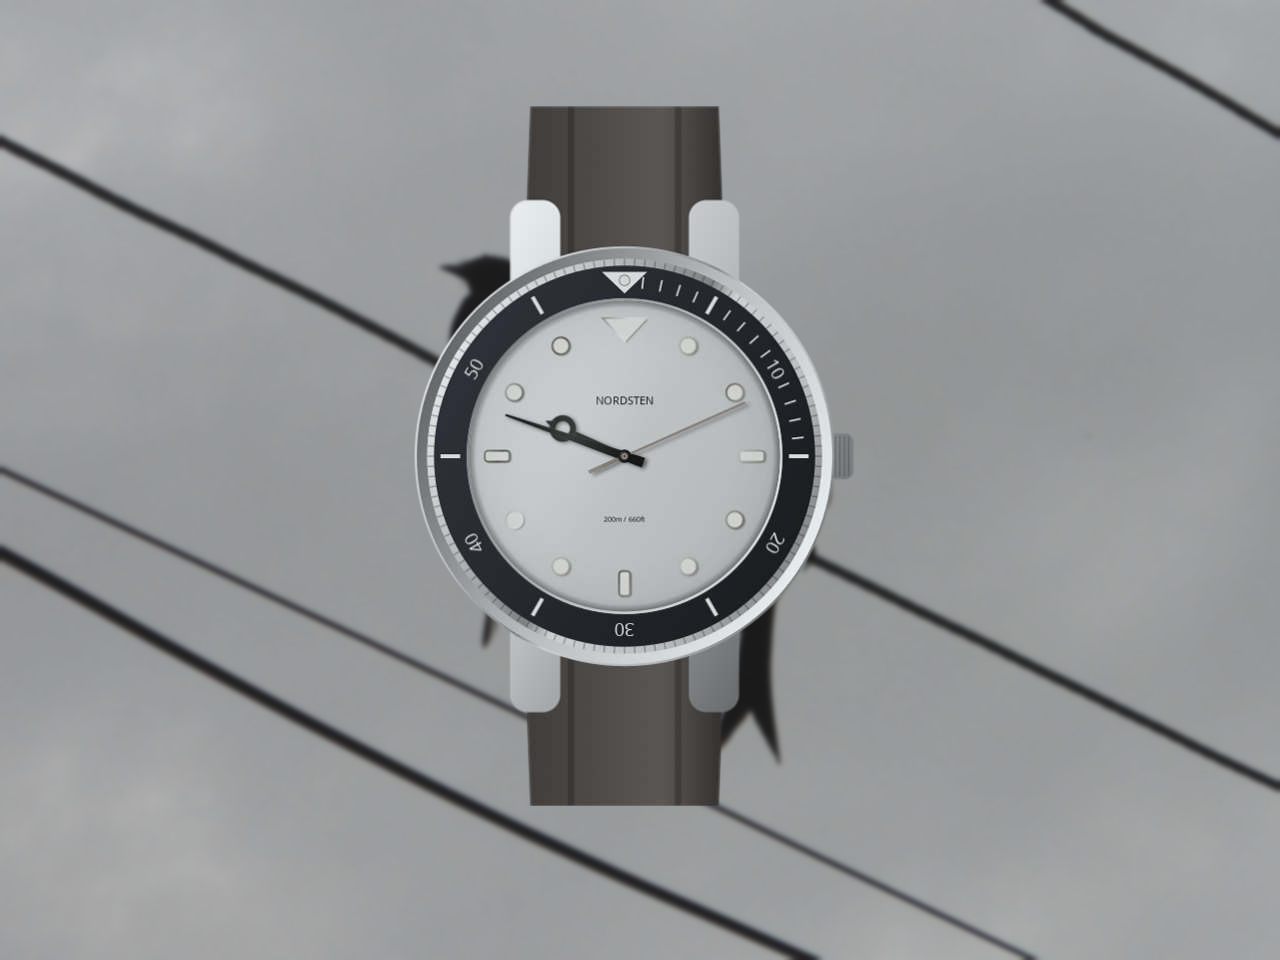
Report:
9:48:11
